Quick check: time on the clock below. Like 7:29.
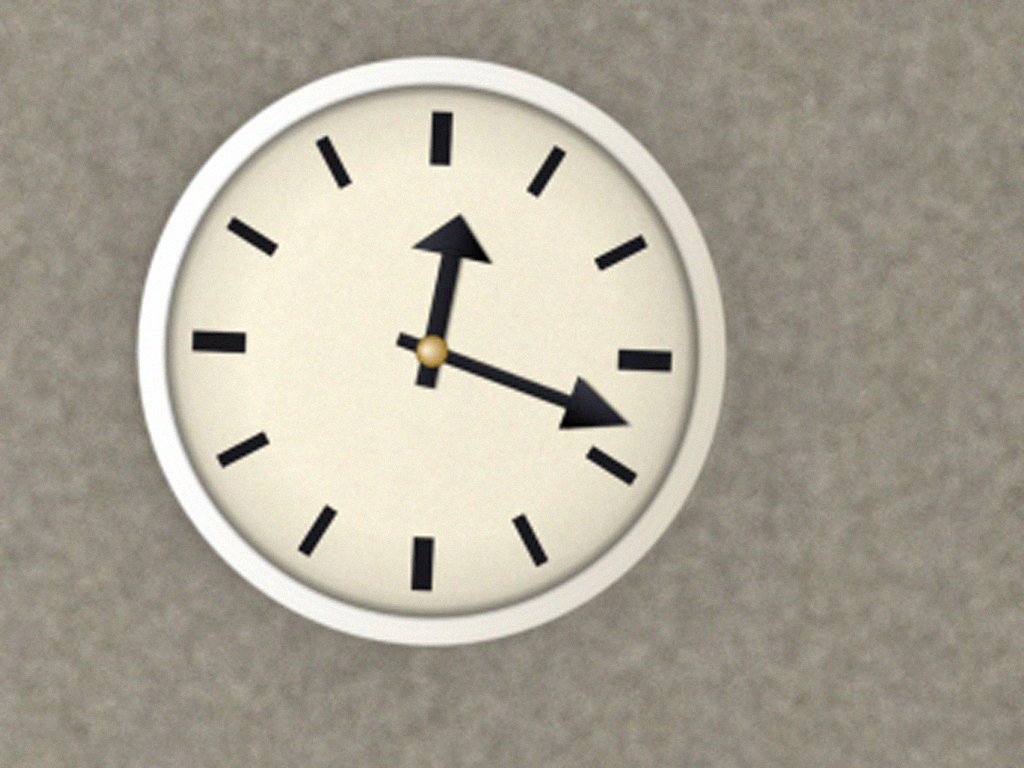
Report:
12:18
